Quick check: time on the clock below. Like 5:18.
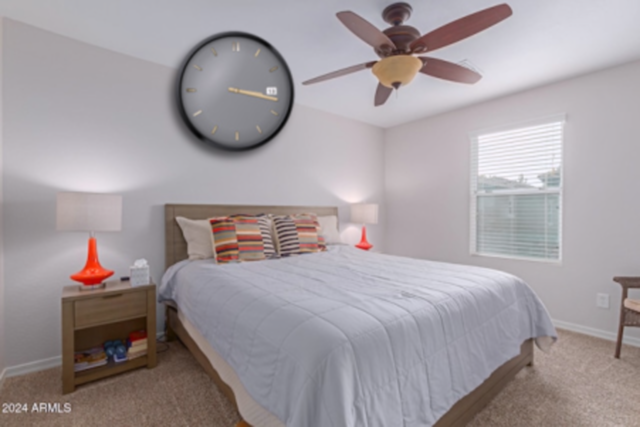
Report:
3:17
